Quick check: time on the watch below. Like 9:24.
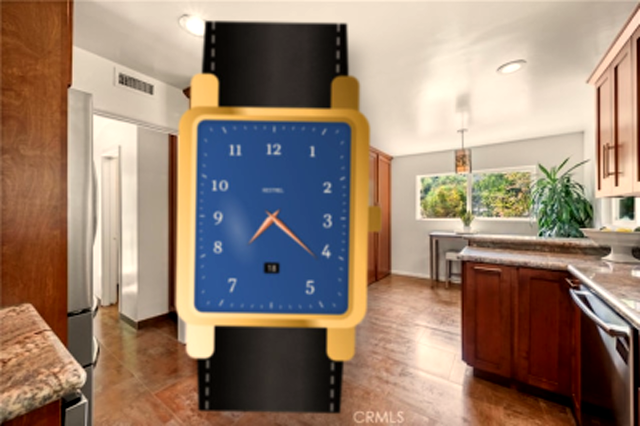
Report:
7:22
